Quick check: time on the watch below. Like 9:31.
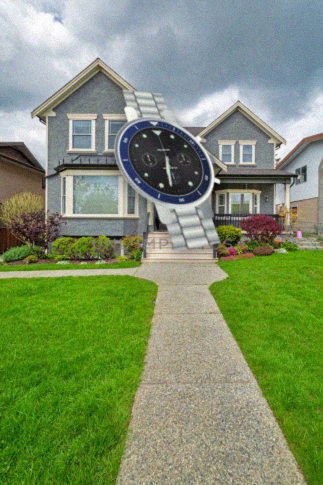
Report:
6:32
